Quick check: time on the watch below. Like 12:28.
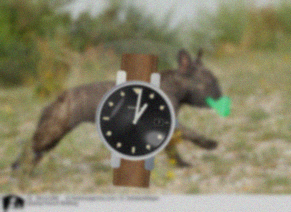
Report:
1:01
